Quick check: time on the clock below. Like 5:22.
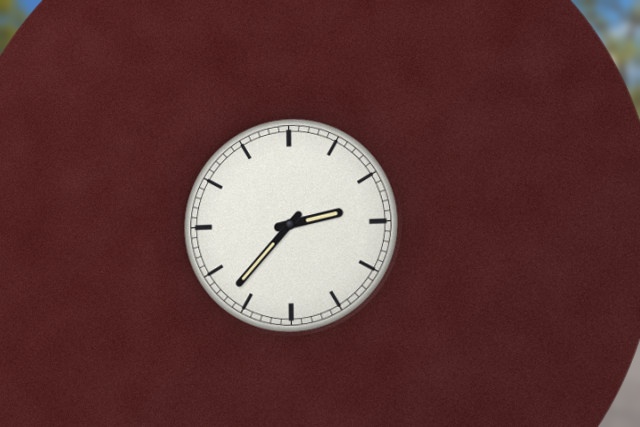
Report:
2:37
